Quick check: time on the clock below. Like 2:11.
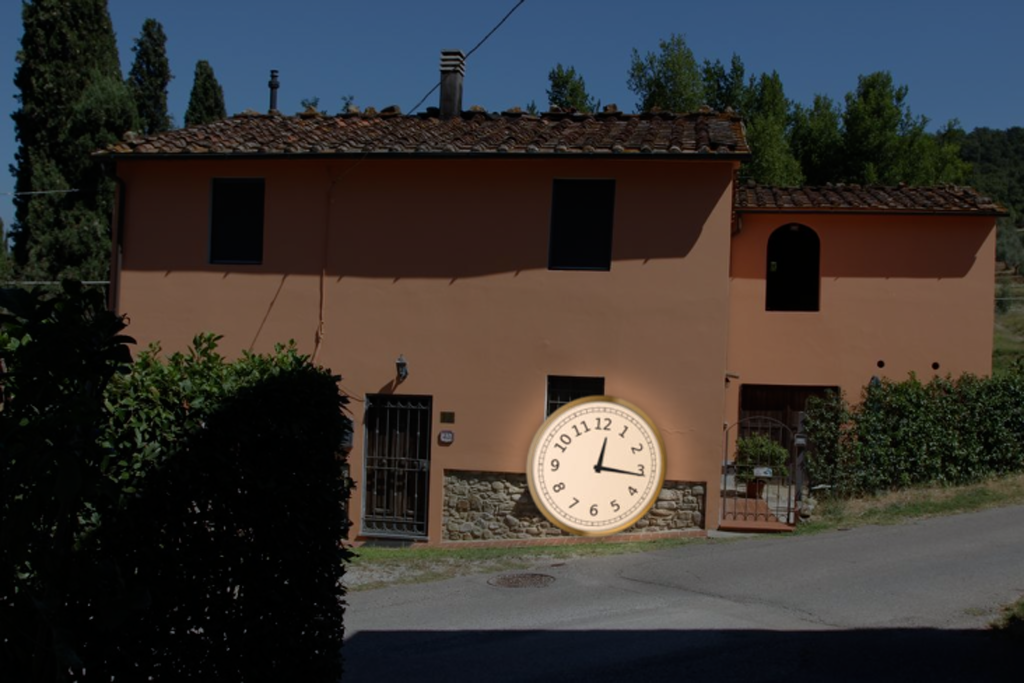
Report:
12:16
